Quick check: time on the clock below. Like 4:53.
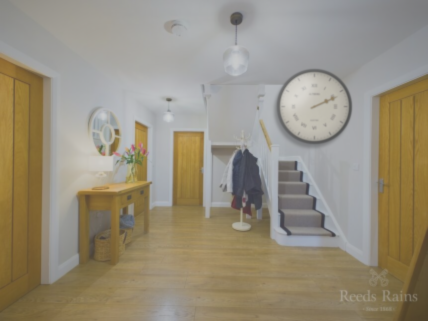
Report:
2:11
